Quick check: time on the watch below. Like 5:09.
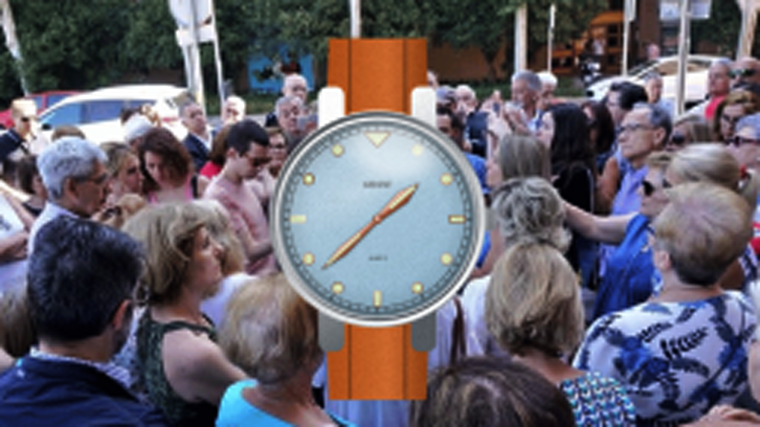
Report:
1:38
